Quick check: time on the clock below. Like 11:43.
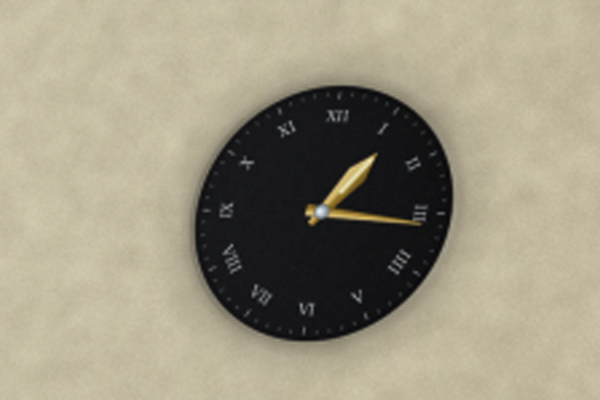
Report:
1:16
